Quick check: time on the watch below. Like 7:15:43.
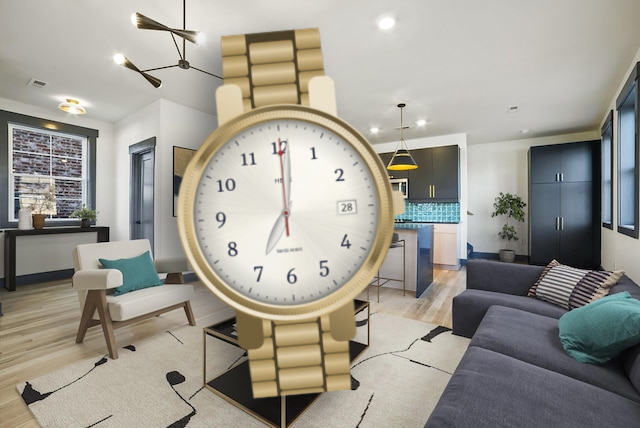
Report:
7:01:00
